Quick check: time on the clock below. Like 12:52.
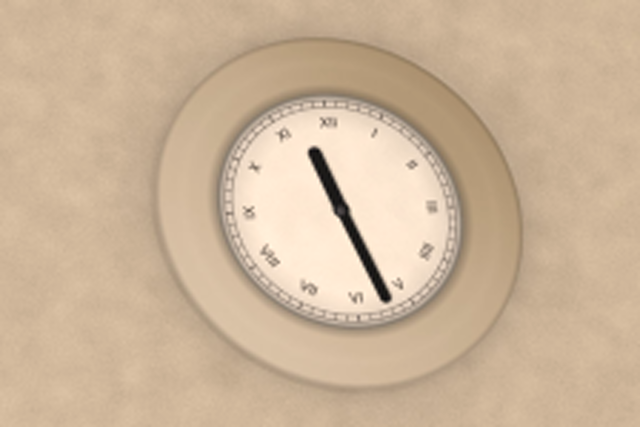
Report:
11:27
